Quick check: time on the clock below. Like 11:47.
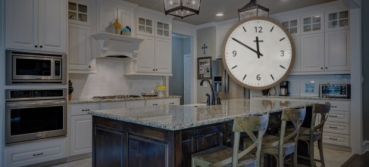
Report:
11:50
